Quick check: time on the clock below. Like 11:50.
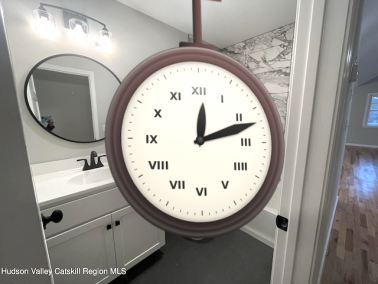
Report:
12:12
